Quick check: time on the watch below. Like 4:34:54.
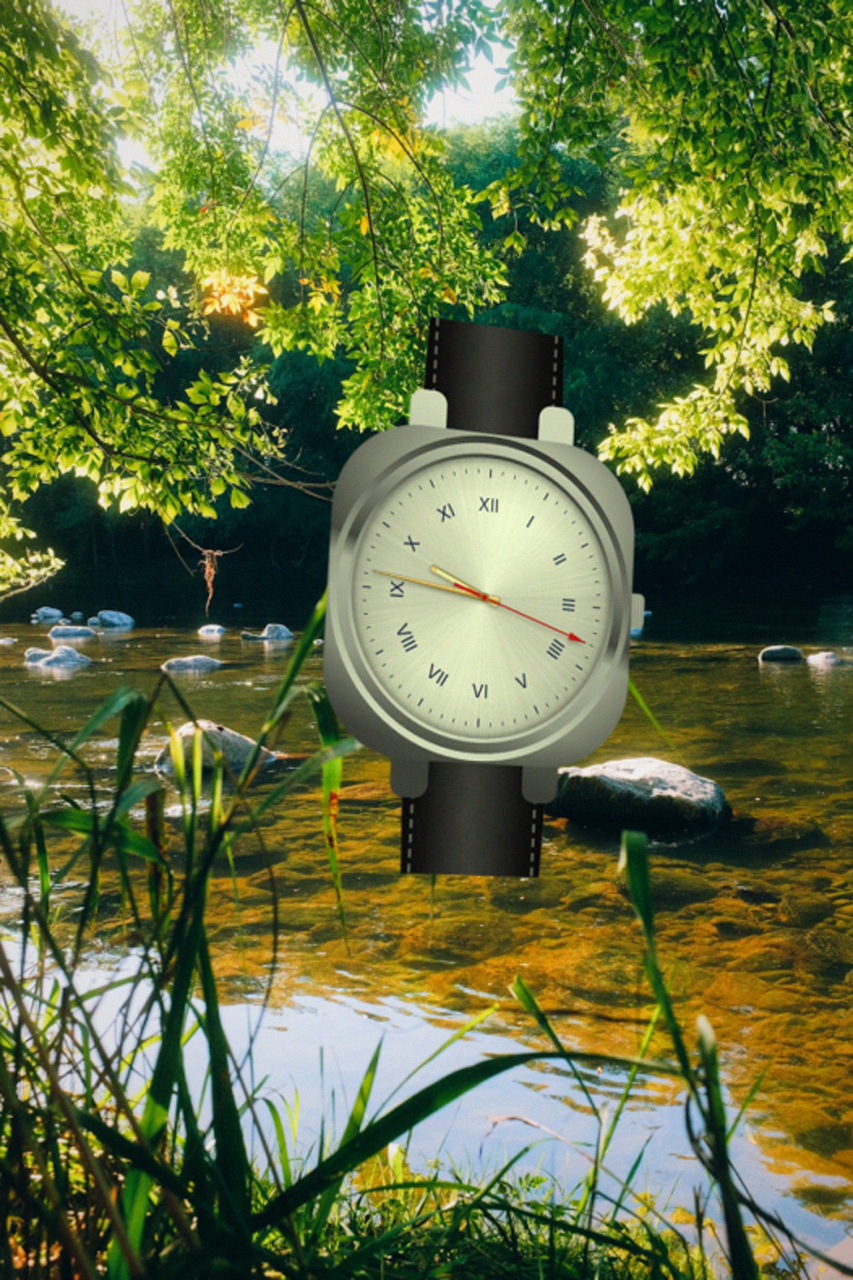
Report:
9:46:18
